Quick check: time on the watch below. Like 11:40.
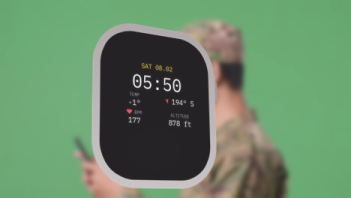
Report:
5:50
